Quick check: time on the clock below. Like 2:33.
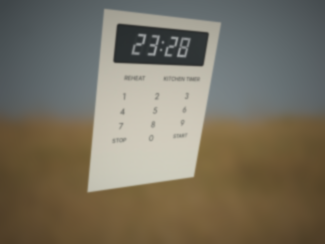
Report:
23:28
